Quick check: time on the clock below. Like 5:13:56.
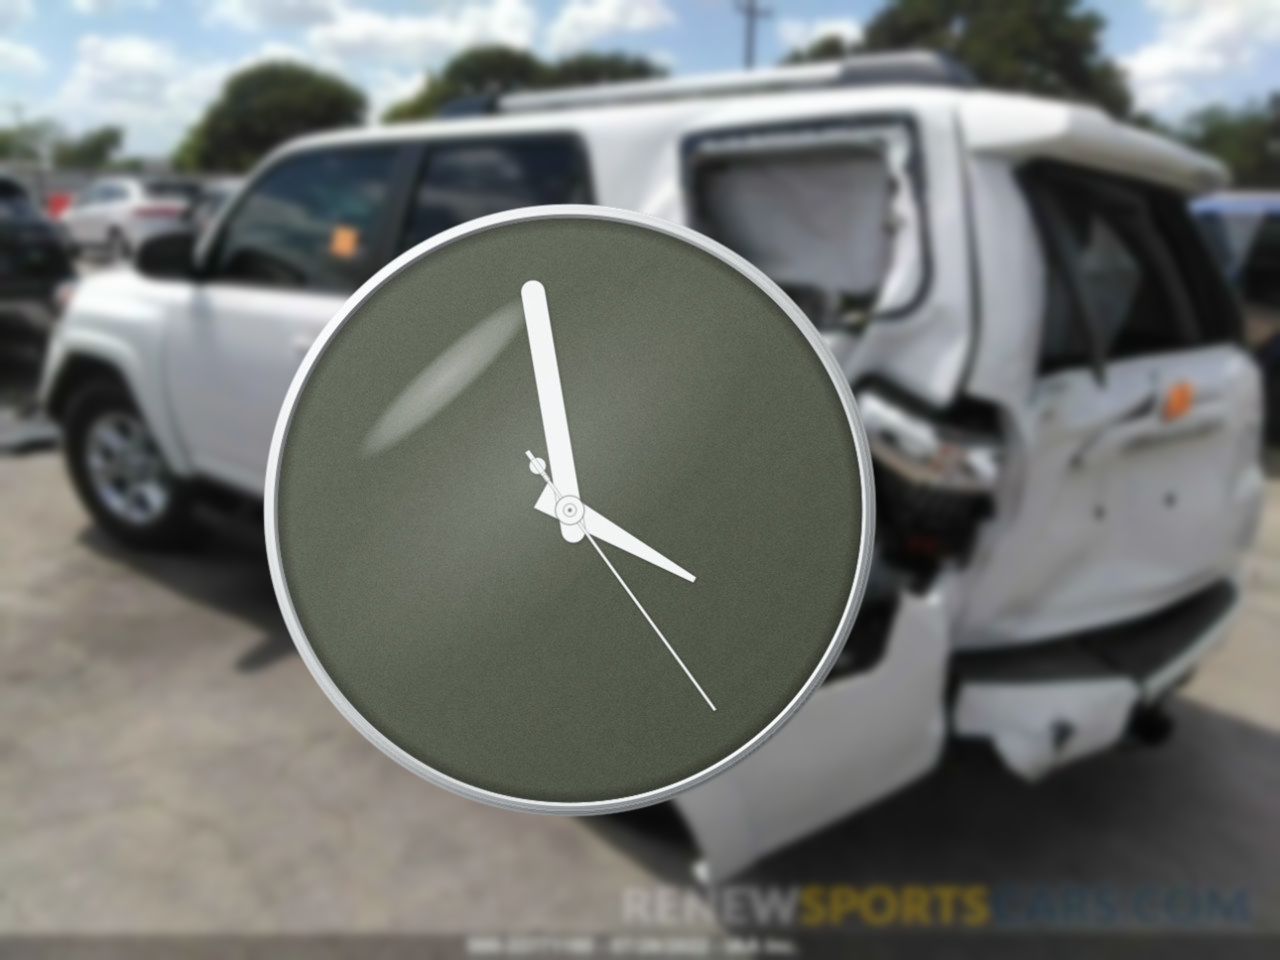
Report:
3:58:24
